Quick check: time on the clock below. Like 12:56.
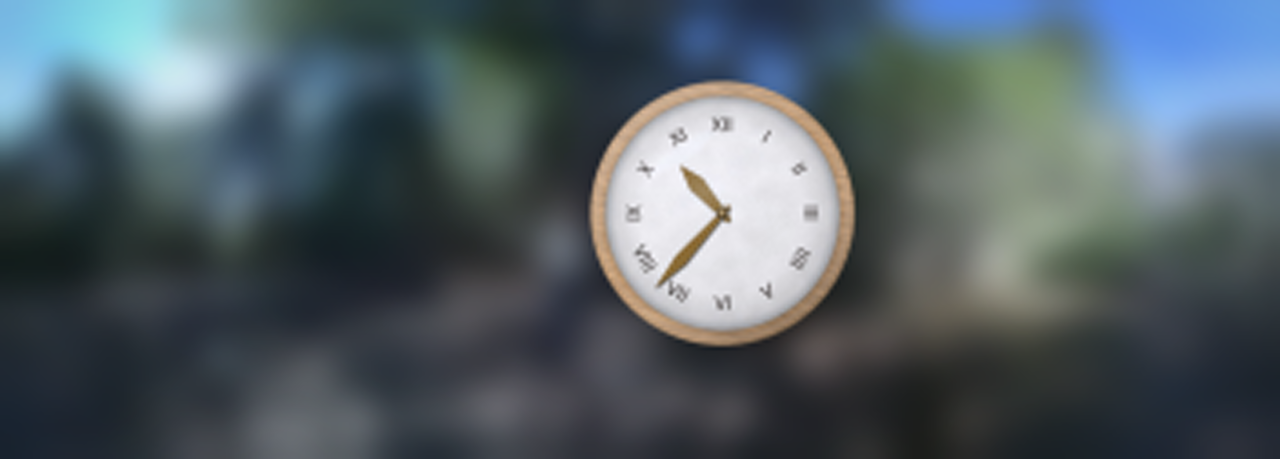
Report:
10:37
